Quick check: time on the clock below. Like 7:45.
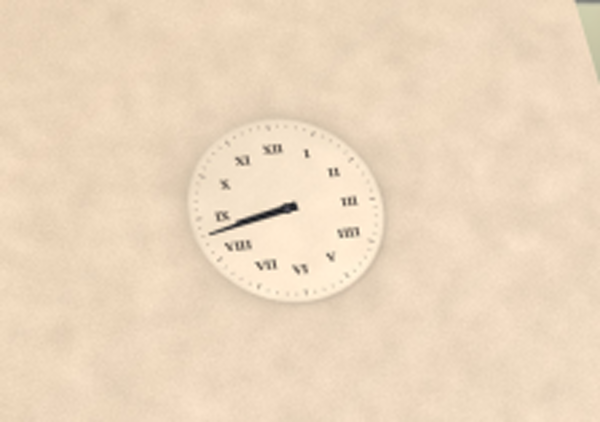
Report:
8:43
